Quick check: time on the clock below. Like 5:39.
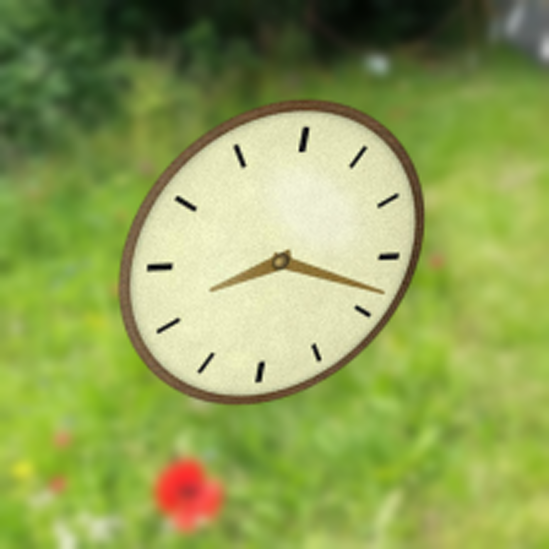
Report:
8:18
